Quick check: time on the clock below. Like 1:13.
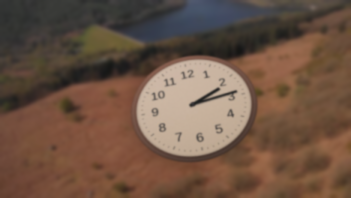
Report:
2:14
